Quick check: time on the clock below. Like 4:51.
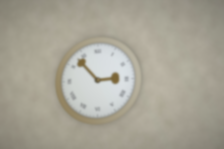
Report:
2:53
